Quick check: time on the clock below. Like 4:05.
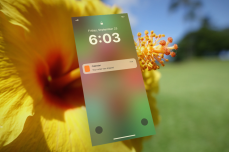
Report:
6:03
